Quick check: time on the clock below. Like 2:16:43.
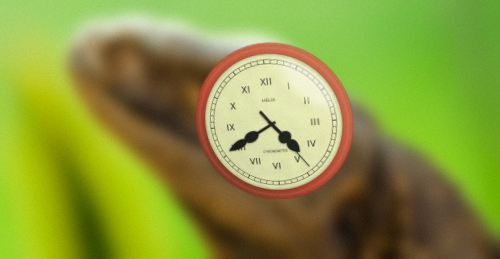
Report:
4:40:24
